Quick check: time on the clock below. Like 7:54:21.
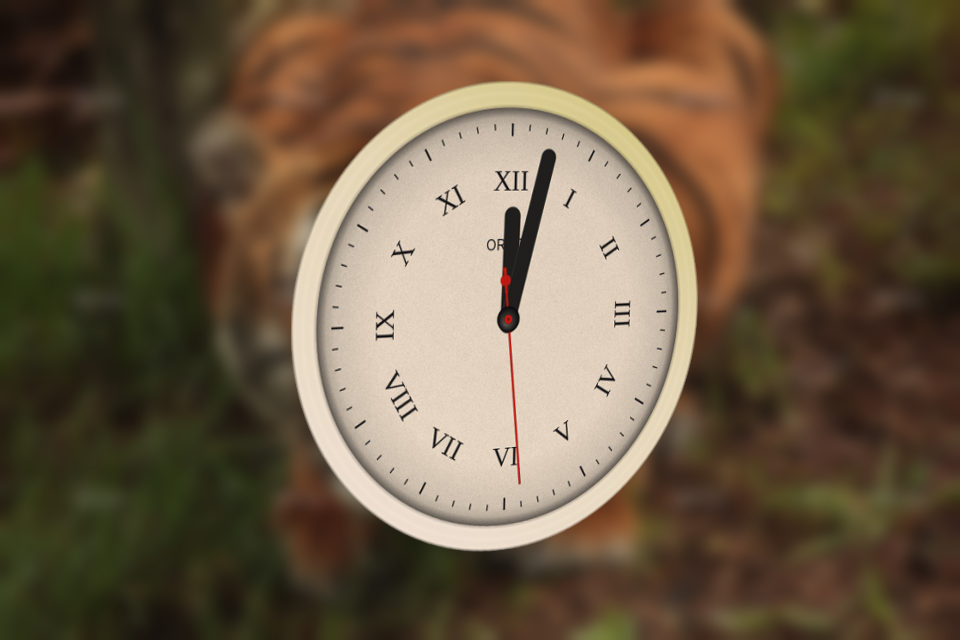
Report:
12:02:29
